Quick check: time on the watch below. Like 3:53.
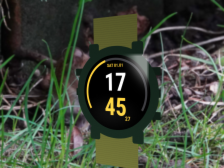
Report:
17:45
